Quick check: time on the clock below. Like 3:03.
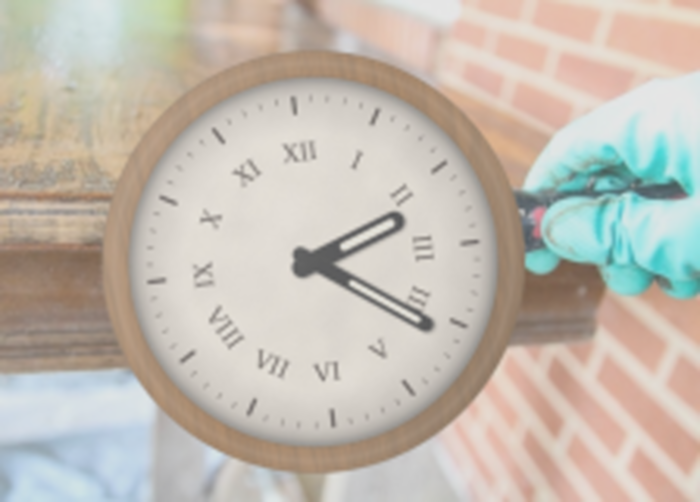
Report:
2:21
